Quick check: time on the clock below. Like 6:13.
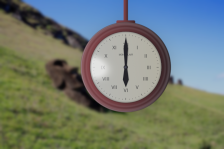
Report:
6:00
